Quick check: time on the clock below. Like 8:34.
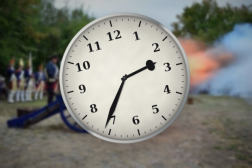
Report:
2:36
